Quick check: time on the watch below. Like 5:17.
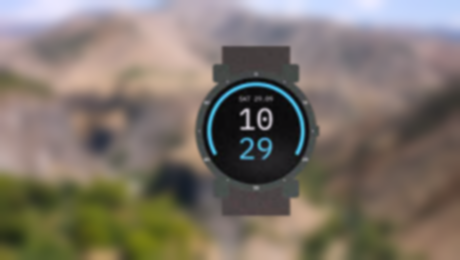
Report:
10:29
